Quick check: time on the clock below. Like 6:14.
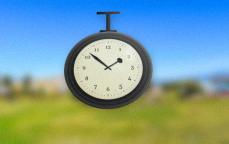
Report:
1:52
